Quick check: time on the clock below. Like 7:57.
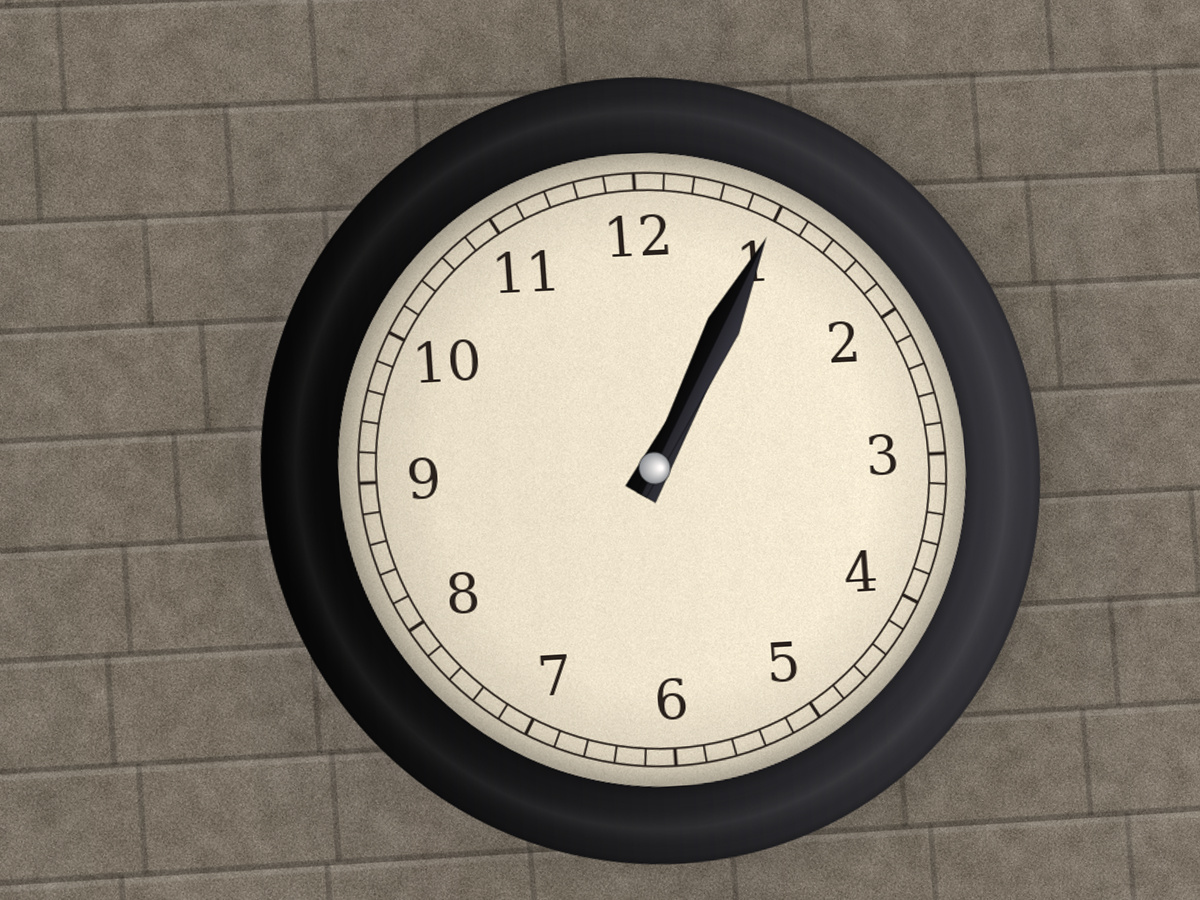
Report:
1:05
